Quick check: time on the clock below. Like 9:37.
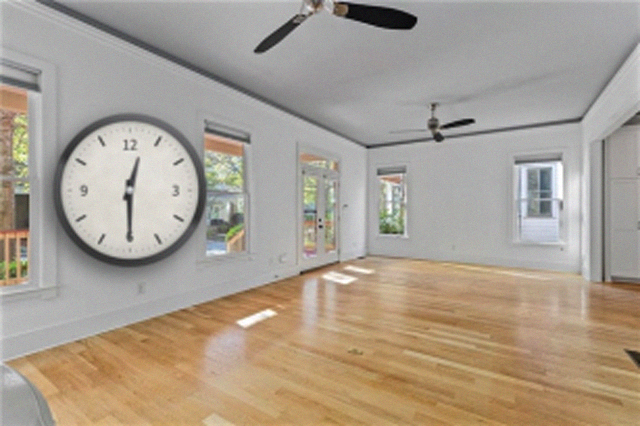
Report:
12:30
